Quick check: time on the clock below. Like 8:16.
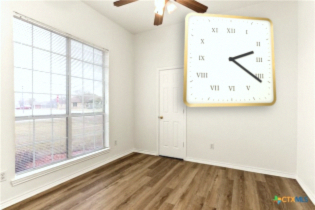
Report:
2:21
